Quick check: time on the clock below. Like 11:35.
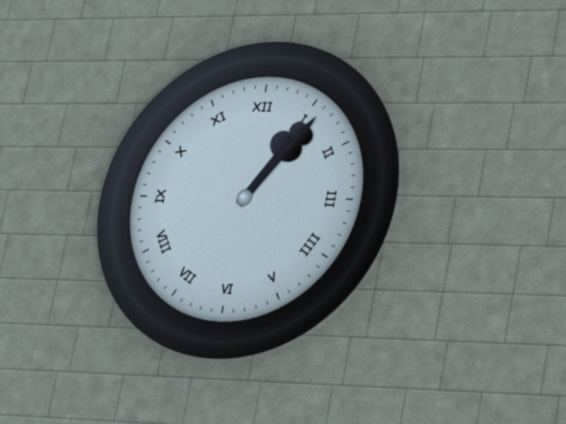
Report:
1:06
